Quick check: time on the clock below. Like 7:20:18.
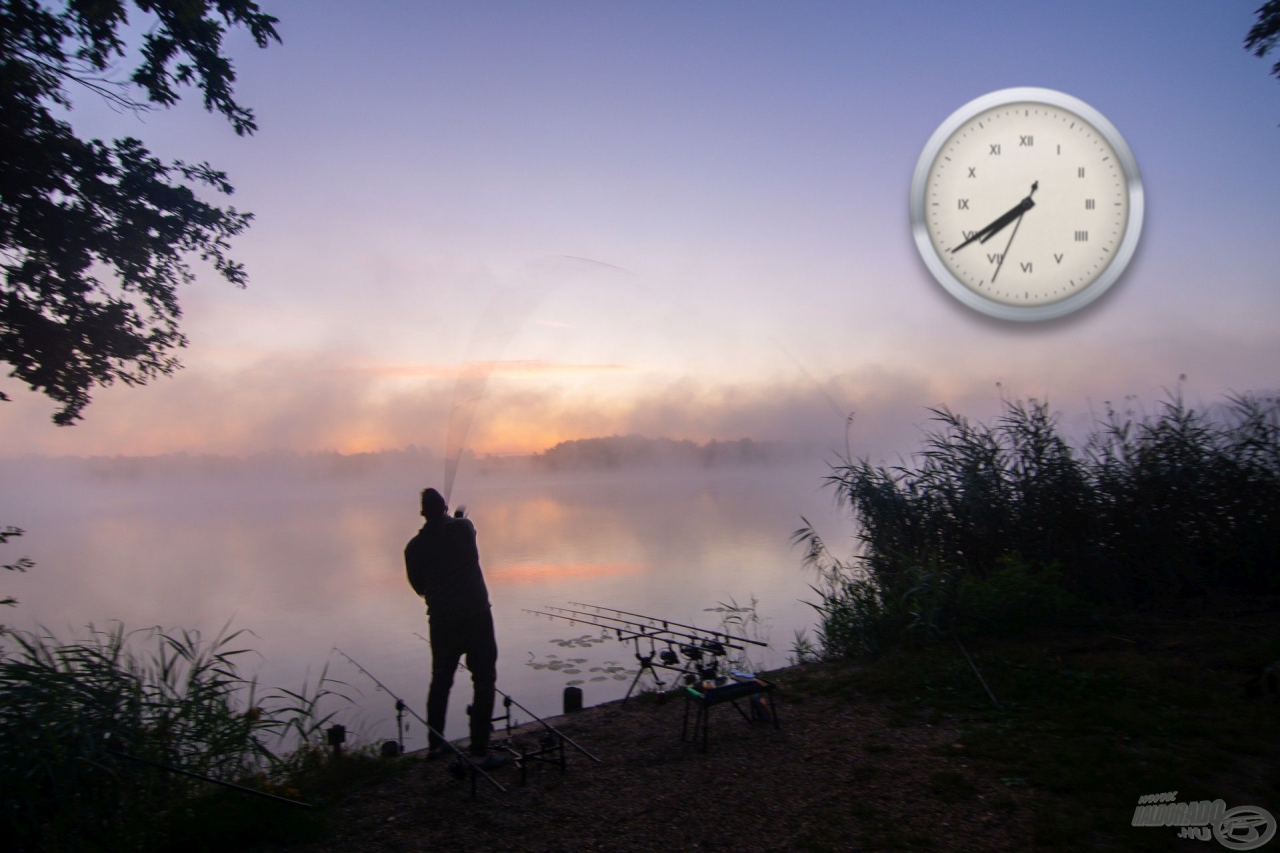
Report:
7:39:34
